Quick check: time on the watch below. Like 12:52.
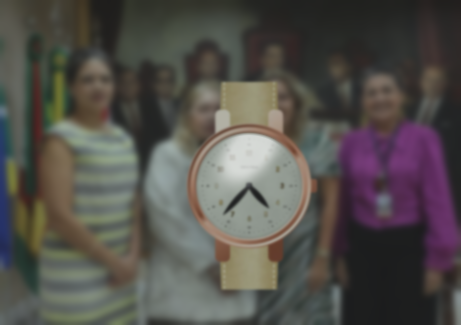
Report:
4:37
